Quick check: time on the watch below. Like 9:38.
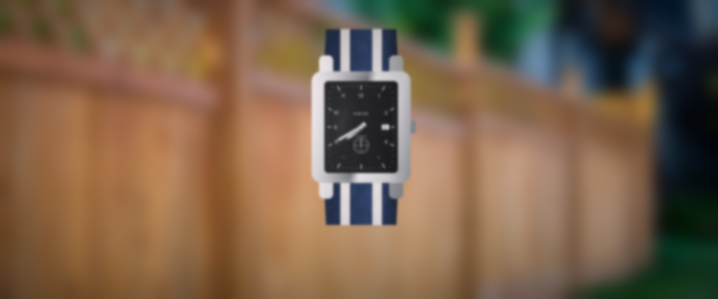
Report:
7:40
